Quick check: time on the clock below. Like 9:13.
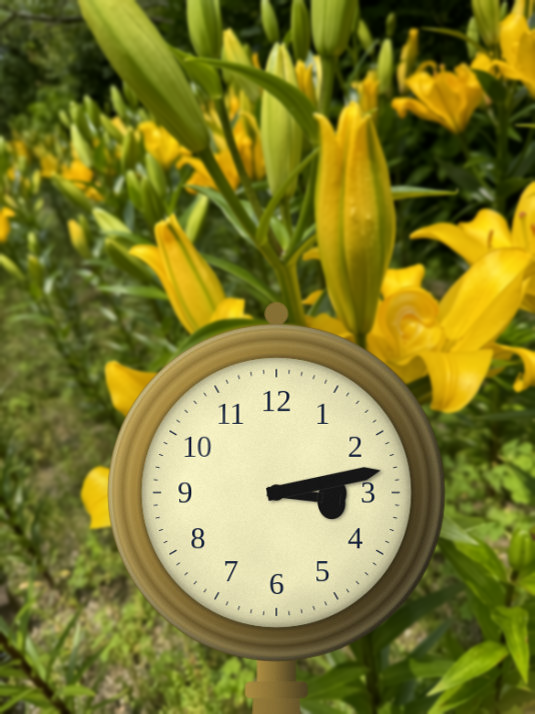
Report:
3:13
